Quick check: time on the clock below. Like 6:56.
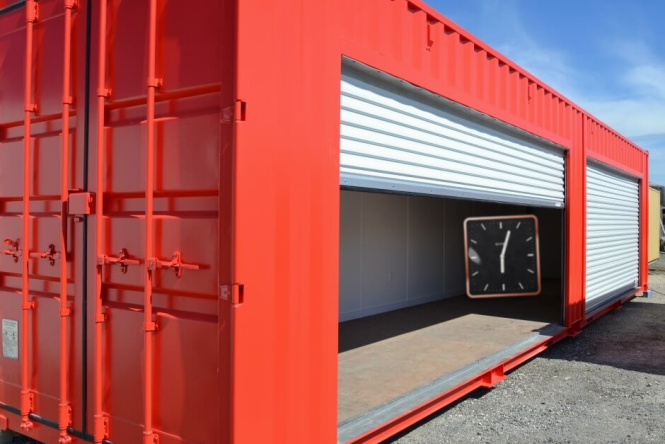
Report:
6:03
